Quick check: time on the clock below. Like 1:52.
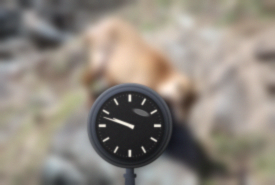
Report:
9:48
